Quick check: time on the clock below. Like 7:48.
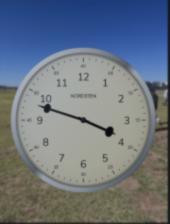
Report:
3:48
